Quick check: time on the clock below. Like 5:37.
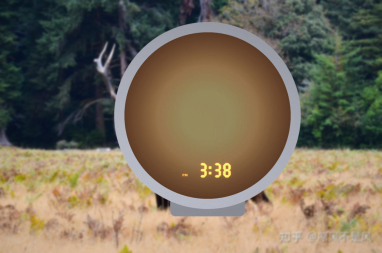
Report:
3:38
